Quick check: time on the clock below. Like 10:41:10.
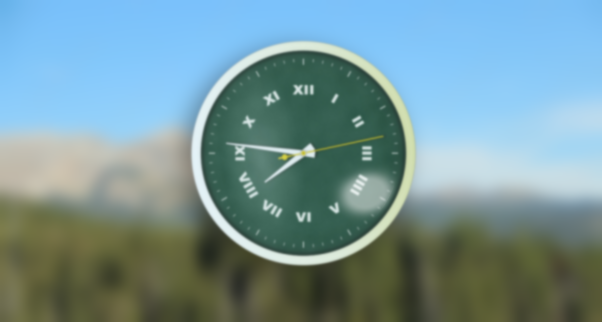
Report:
7:46:13
